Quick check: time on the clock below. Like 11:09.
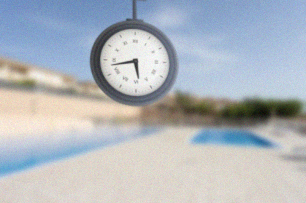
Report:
5:43
